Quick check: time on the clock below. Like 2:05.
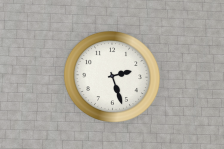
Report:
2:27
